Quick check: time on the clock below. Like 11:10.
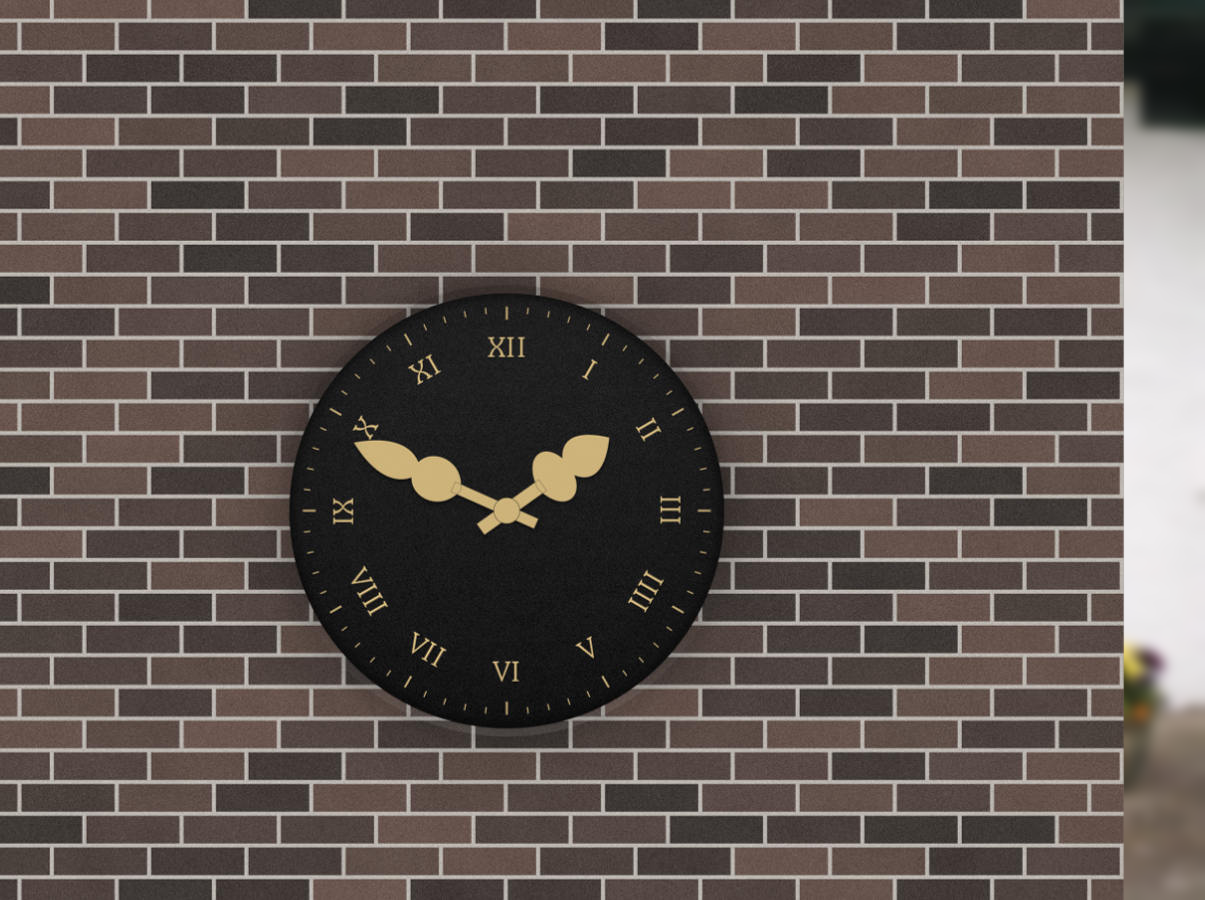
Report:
1:49
